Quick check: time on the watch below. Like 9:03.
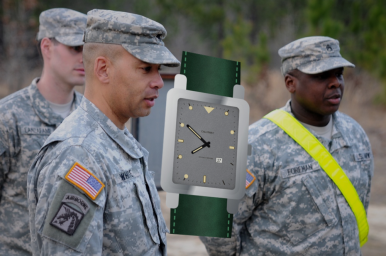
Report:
7:51
